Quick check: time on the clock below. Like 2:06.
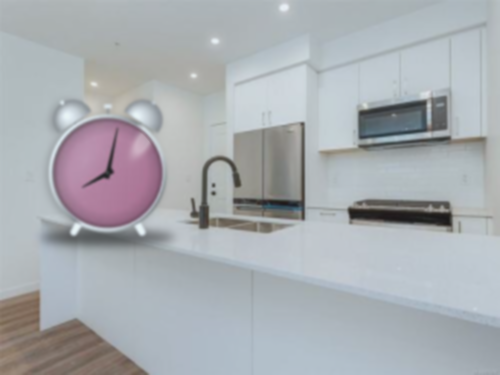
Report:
8:02
